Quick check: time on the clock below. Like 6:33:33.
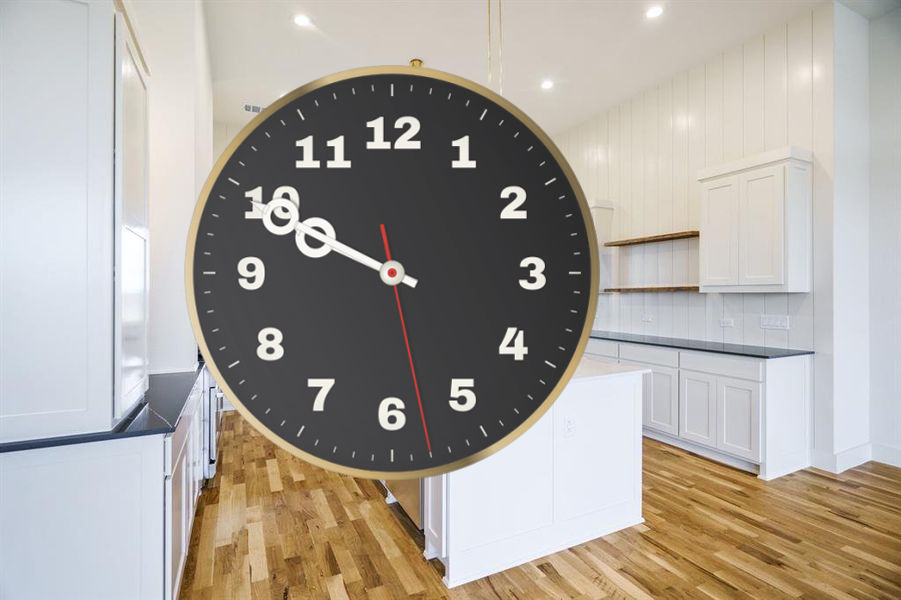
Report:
9:49:28
